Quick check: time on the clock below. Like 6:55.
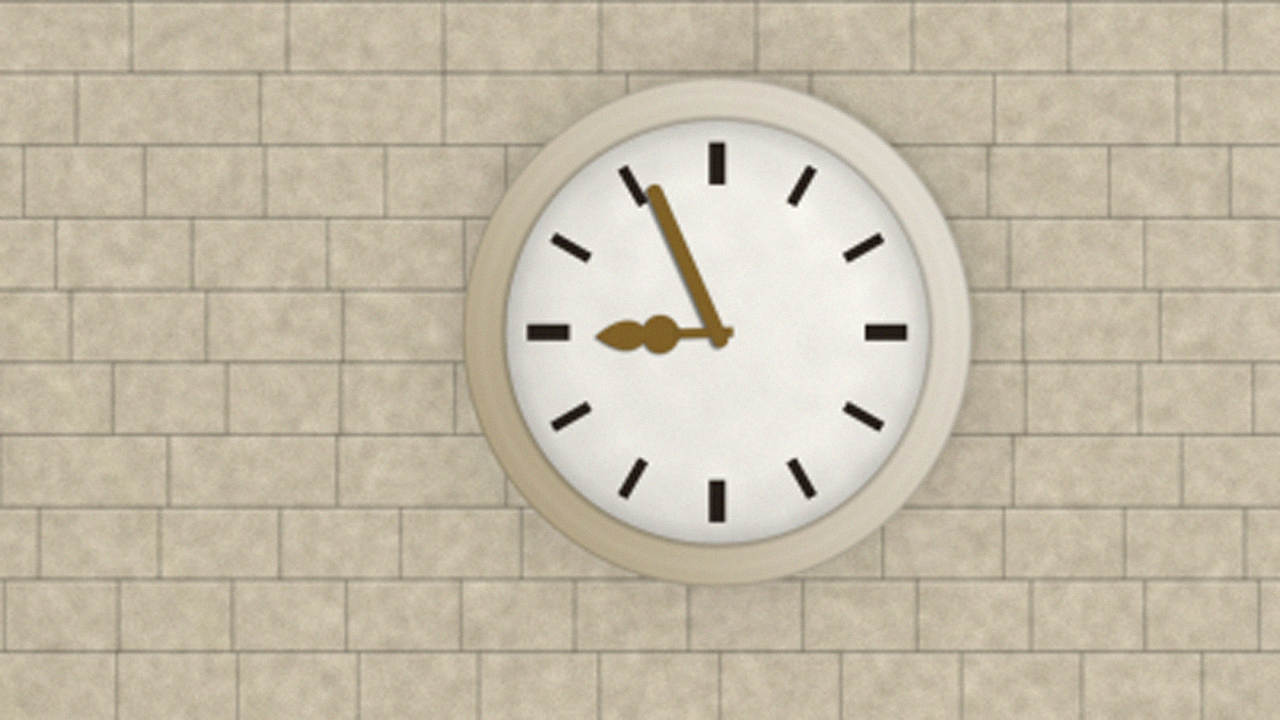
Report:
8:56
